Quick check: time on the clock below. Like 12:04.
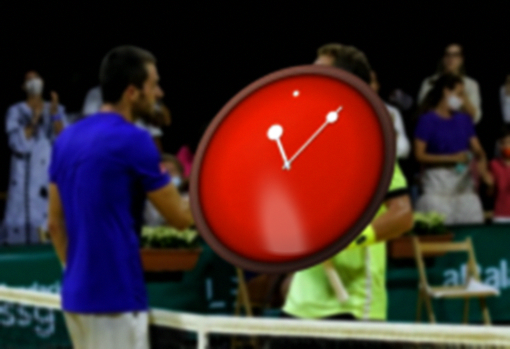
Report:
11:07
